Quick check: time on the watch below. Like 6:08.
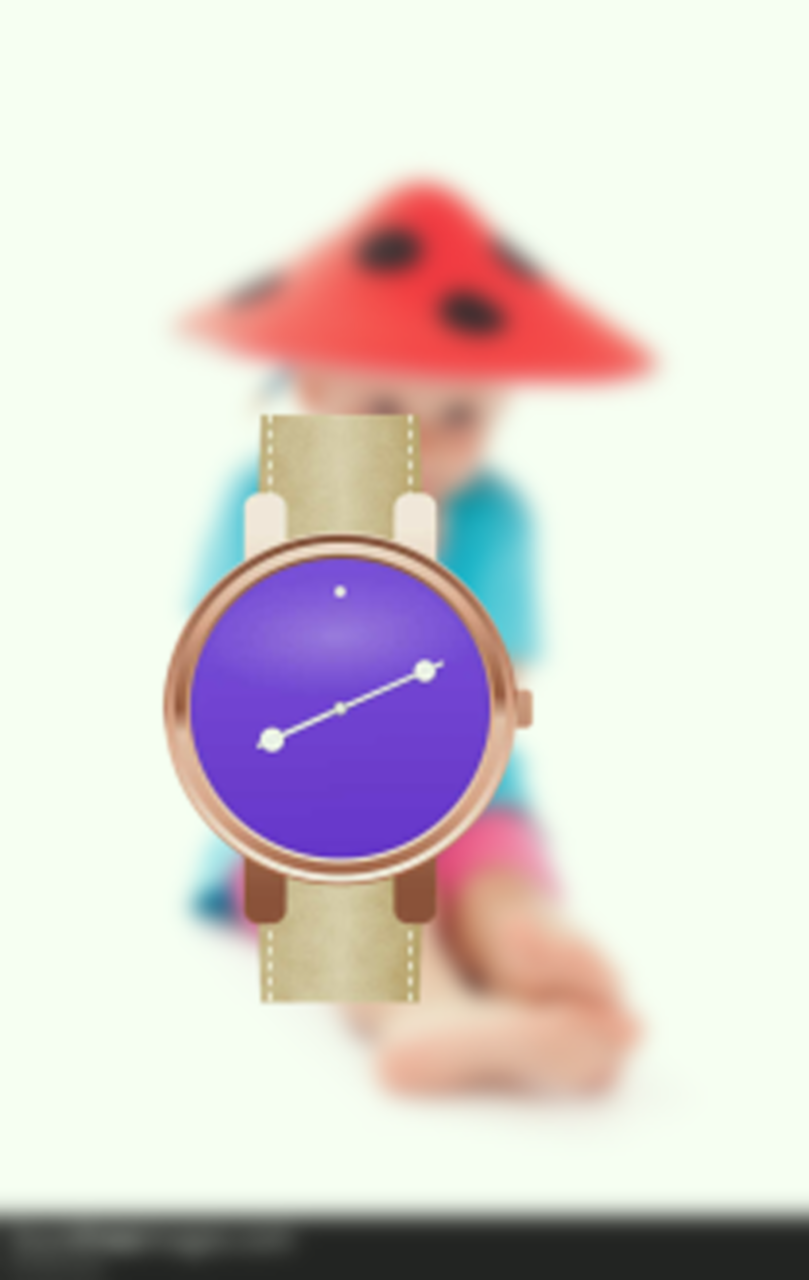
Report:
8:11
